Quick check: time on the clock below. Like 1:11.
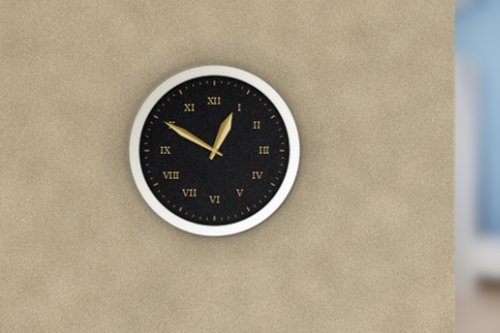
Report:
12:50
